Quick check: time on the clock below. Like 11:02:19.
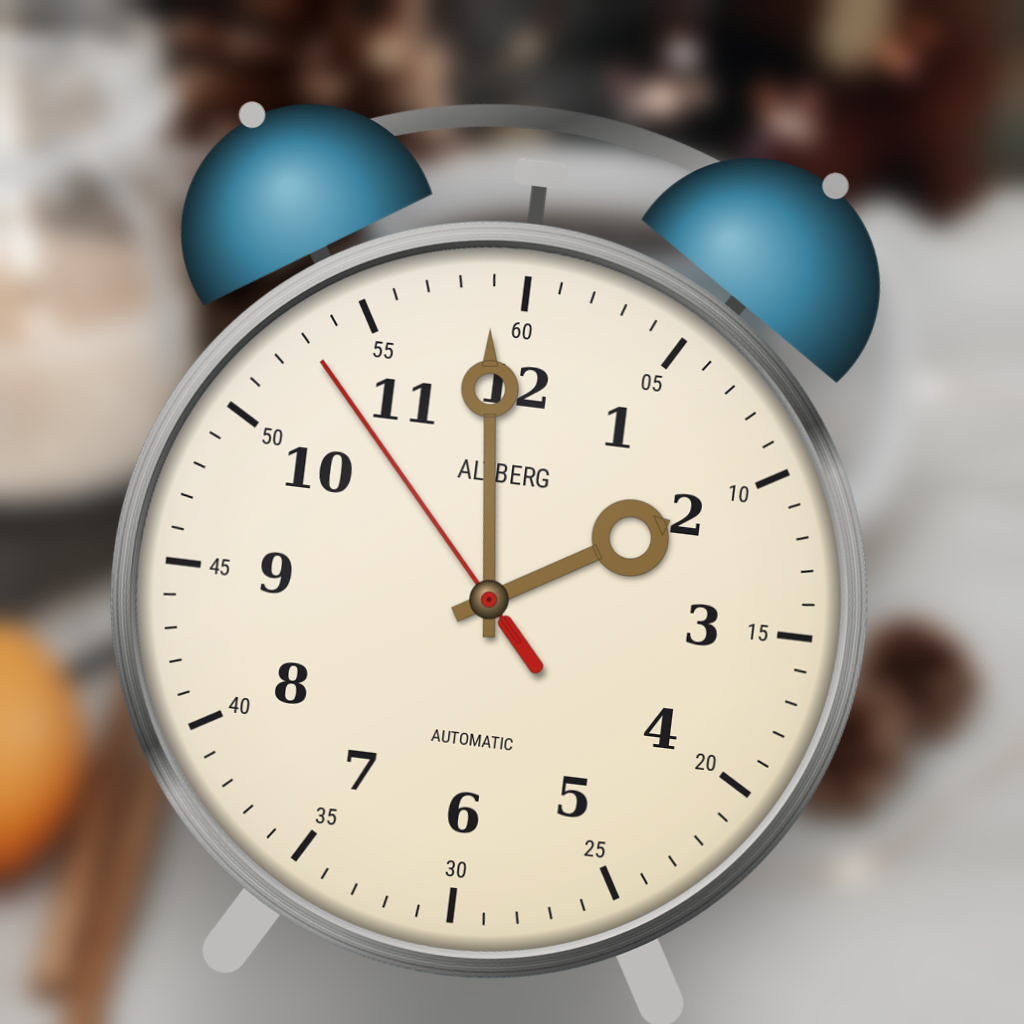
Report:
1:58:53
